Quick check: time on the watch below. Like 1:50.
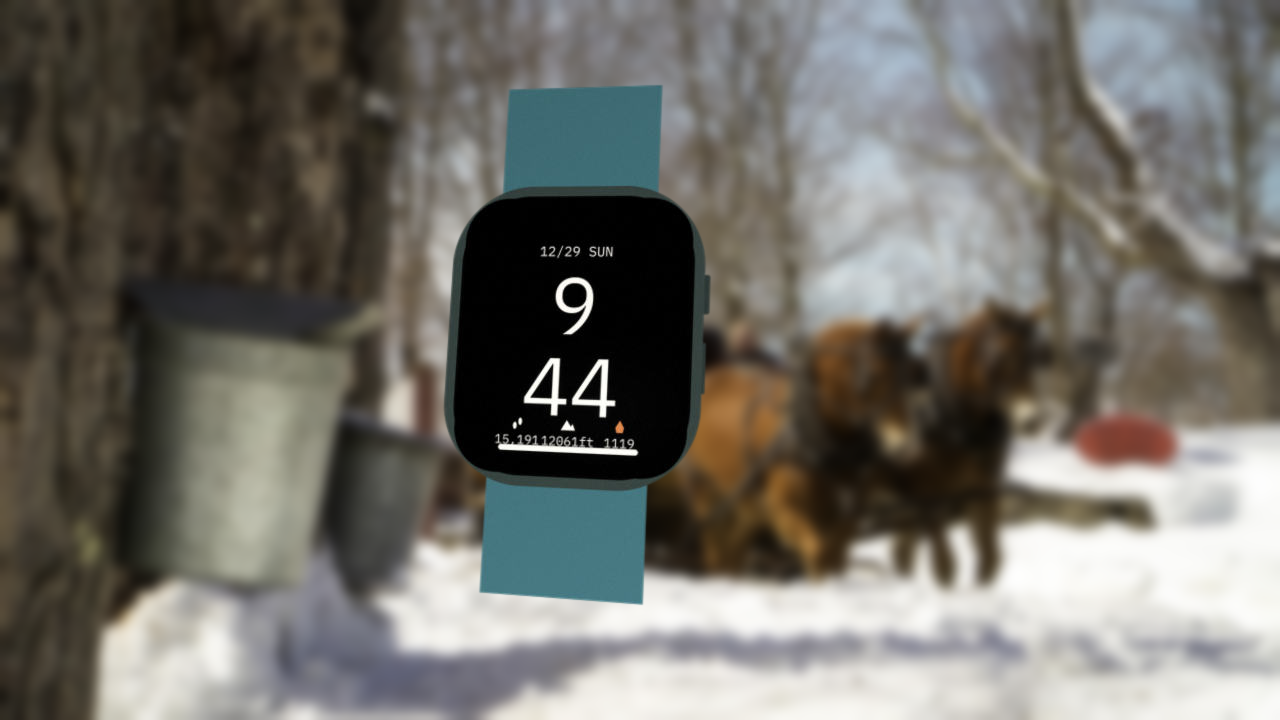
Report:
9:44
